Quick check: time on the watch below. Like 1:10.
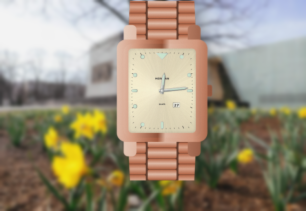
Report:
12:14
